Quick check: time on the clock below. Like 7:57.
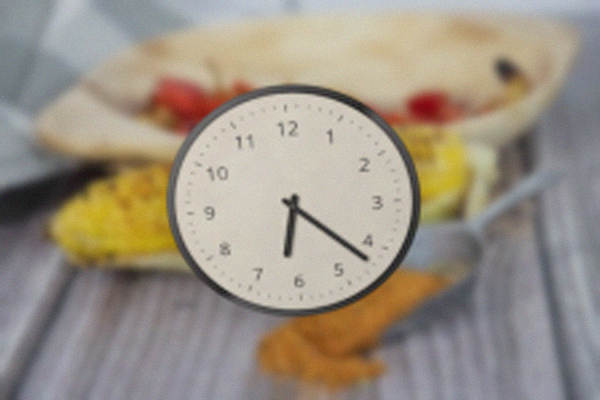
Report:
6:22
